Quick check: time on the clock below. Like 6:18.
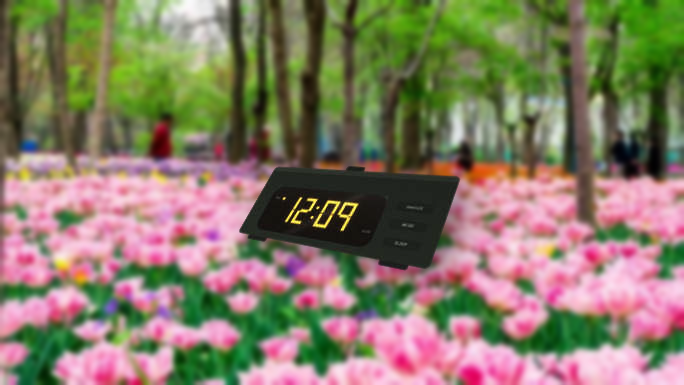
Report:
12:09
